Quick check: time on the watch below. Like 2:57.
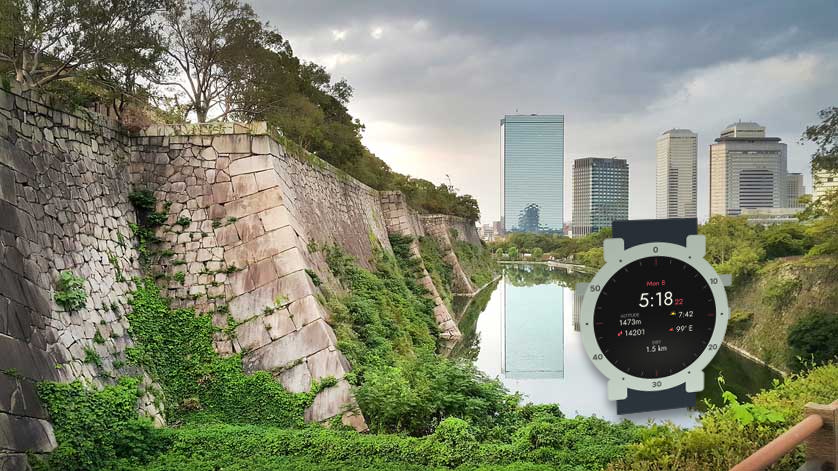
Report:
5:18
